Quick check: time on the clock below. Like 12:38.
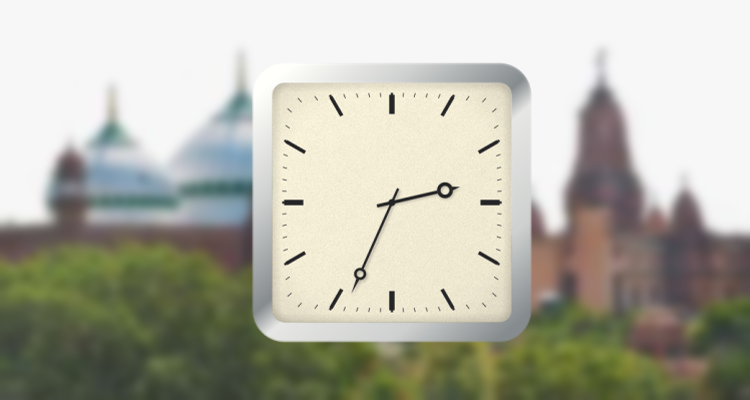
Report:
2:34
